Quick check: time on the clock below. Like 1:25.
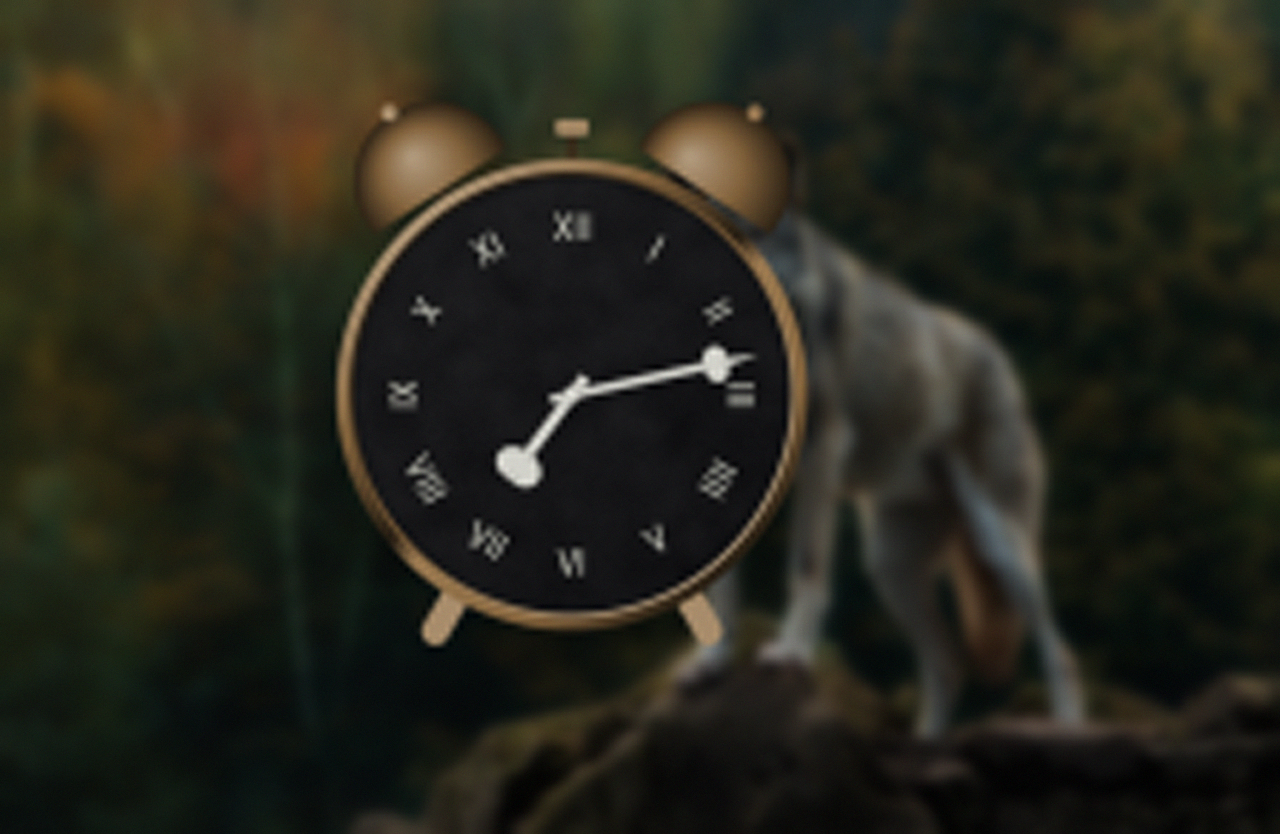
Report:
7:13
